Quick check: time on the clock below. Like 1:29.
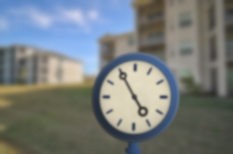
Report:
4:55
